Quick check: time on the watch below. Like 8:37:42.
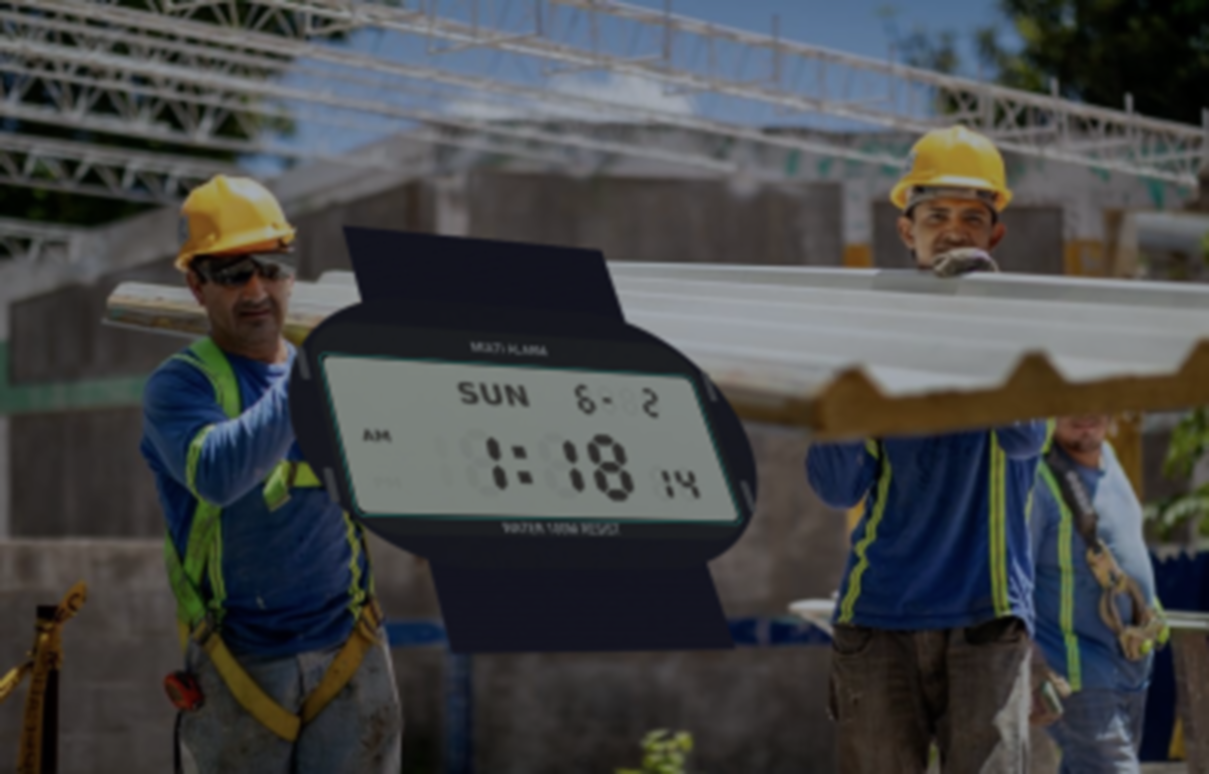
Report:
1:18:14
